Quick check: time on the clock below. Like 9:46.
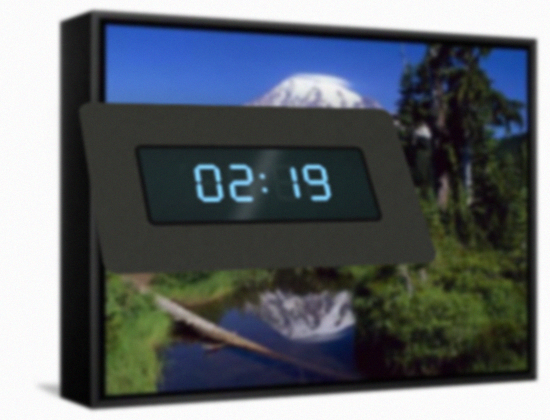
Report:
2:19
